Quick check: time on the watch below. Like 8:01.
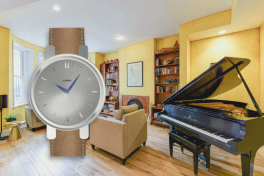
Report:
10:06
